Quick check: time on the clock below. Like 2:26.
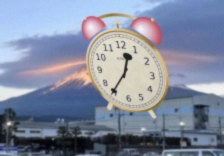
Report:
12:36
